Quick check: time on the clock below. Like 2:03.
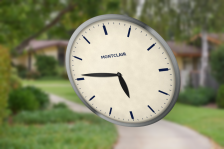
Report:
5:46
